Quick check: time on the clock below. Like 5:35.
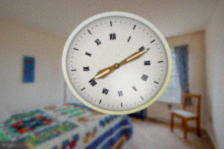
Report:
8:11
